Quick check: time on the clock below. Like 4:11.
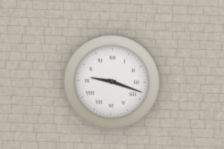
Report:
9:18
